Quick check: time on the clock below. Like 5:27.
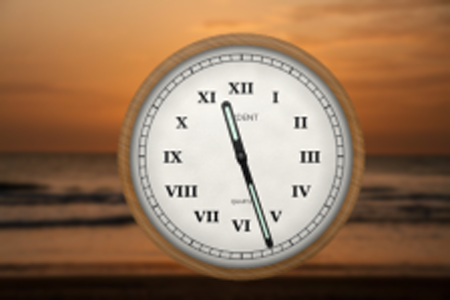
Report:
11:27
